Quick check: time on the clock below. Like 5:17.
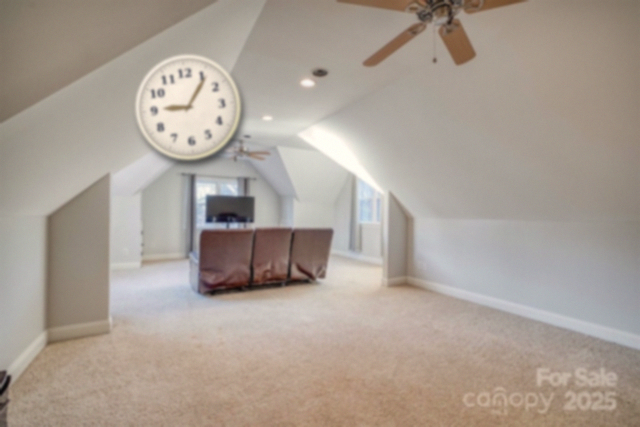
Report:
9:06
